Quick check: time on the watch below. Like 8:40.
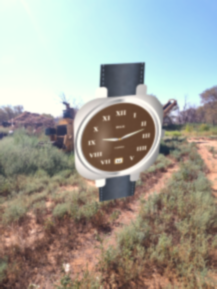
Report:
9:12
